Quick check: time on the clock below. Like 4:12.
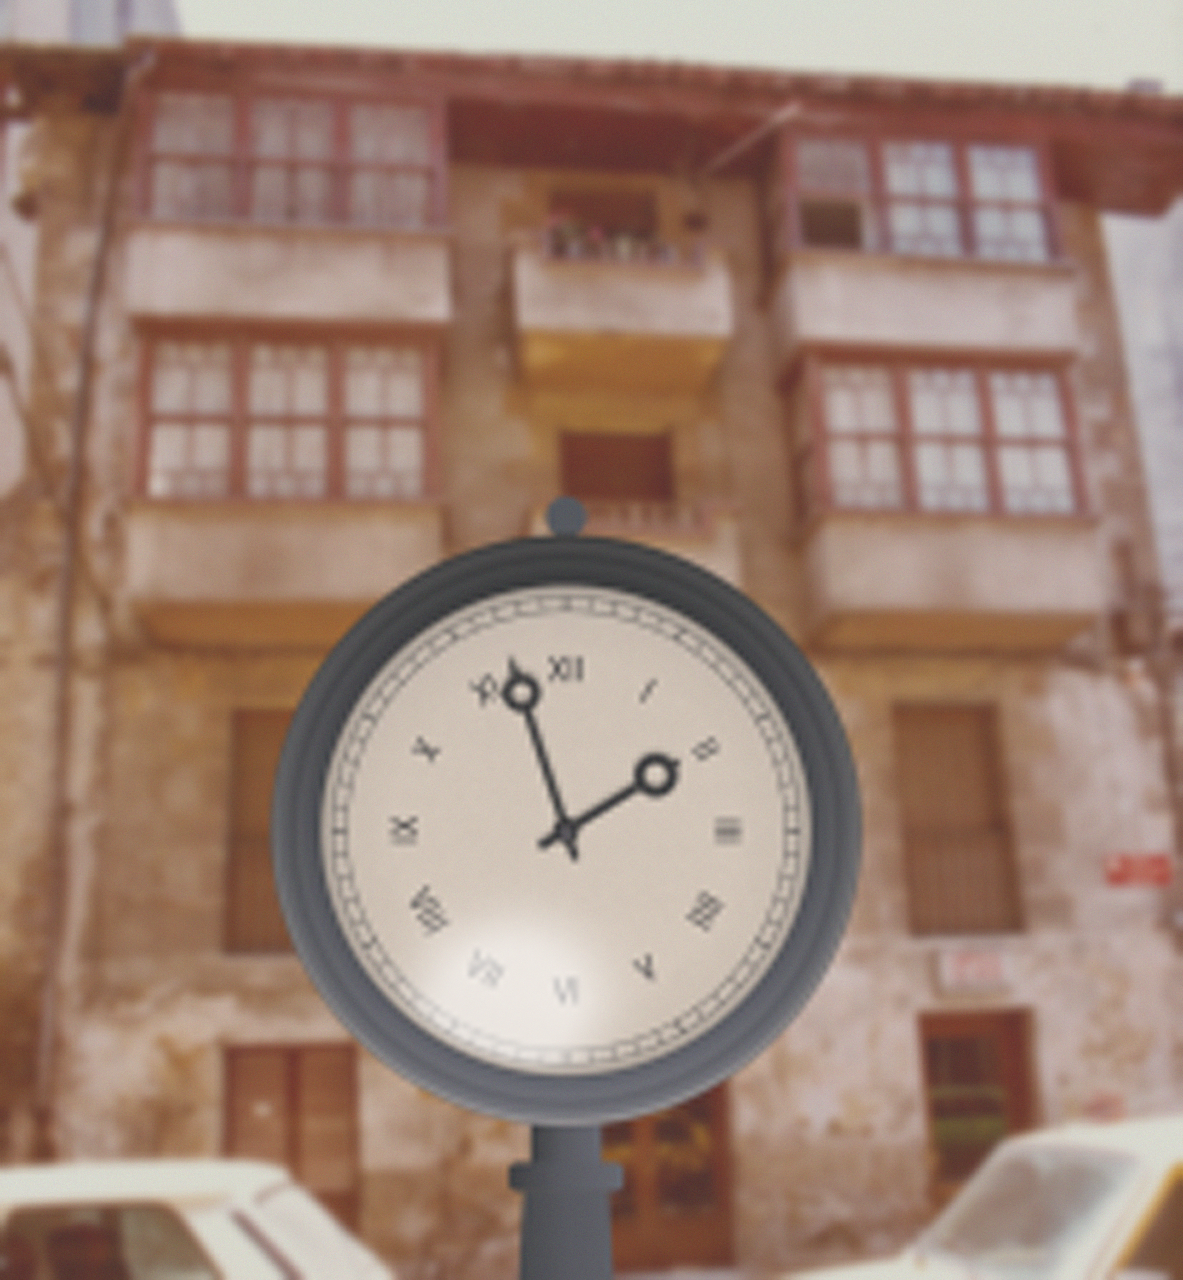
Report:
1:57
